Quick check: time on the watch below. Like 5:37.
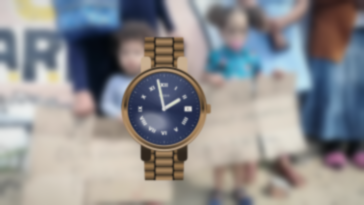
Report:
1:58
